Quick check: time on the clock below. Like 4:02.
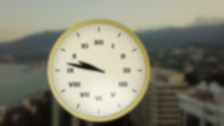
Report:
9:47
